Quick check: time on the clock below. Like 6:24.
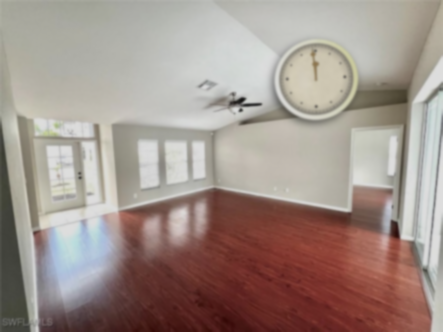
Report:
11:59
